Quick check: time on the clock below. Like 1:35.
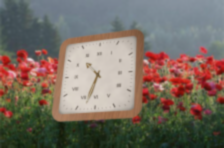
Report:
10:33
